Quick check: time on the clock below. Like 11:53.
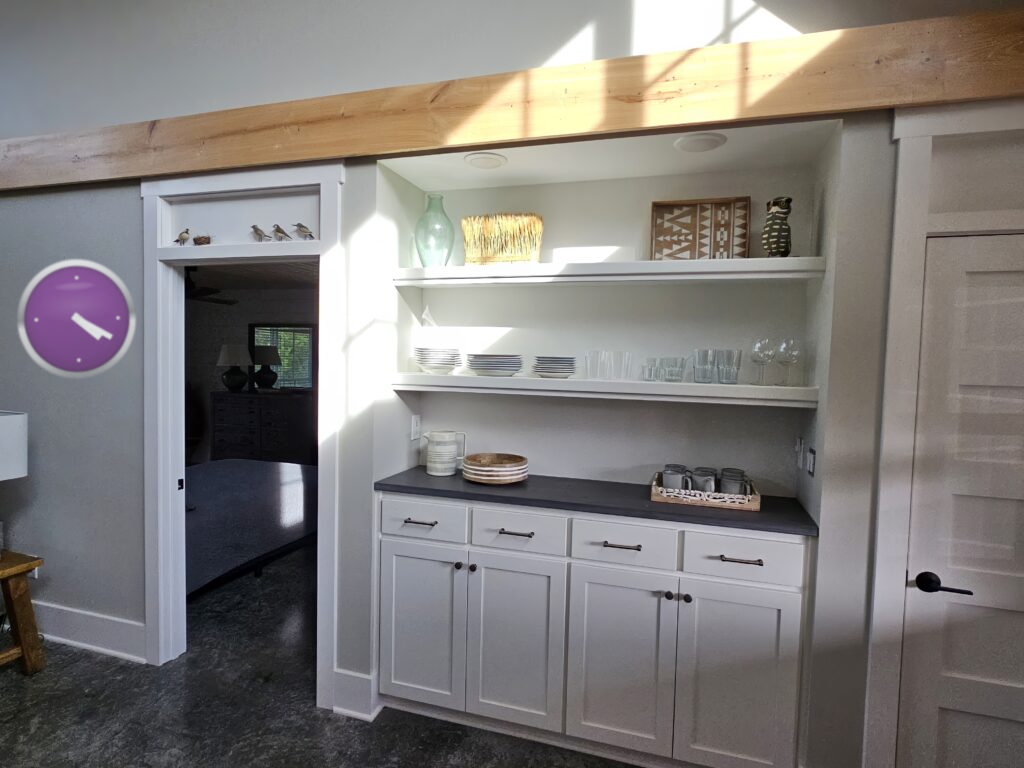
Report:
4:20
